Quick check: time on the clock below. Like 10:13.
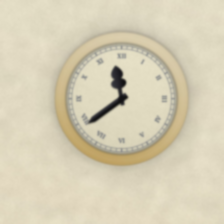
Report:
11:39
